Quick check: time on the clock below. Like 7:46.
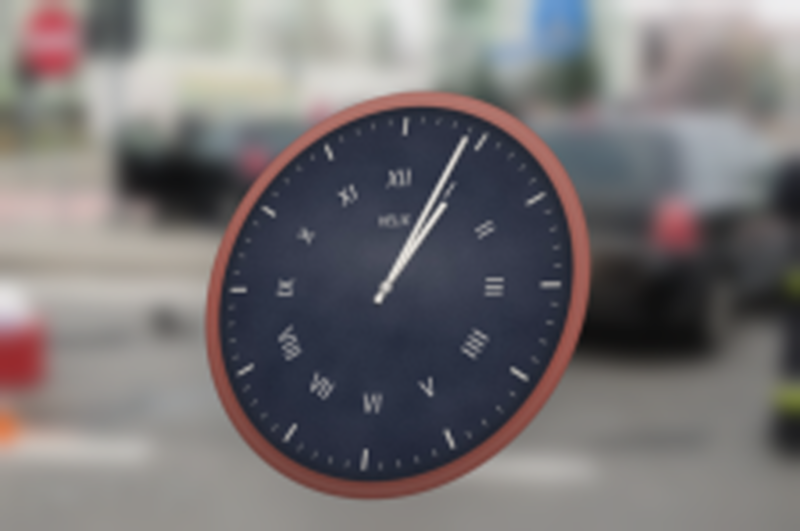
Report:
1:04
